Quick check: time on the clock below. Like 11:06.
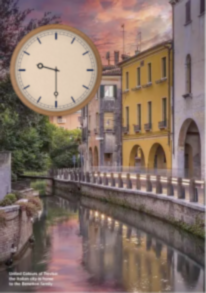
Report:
9:30
